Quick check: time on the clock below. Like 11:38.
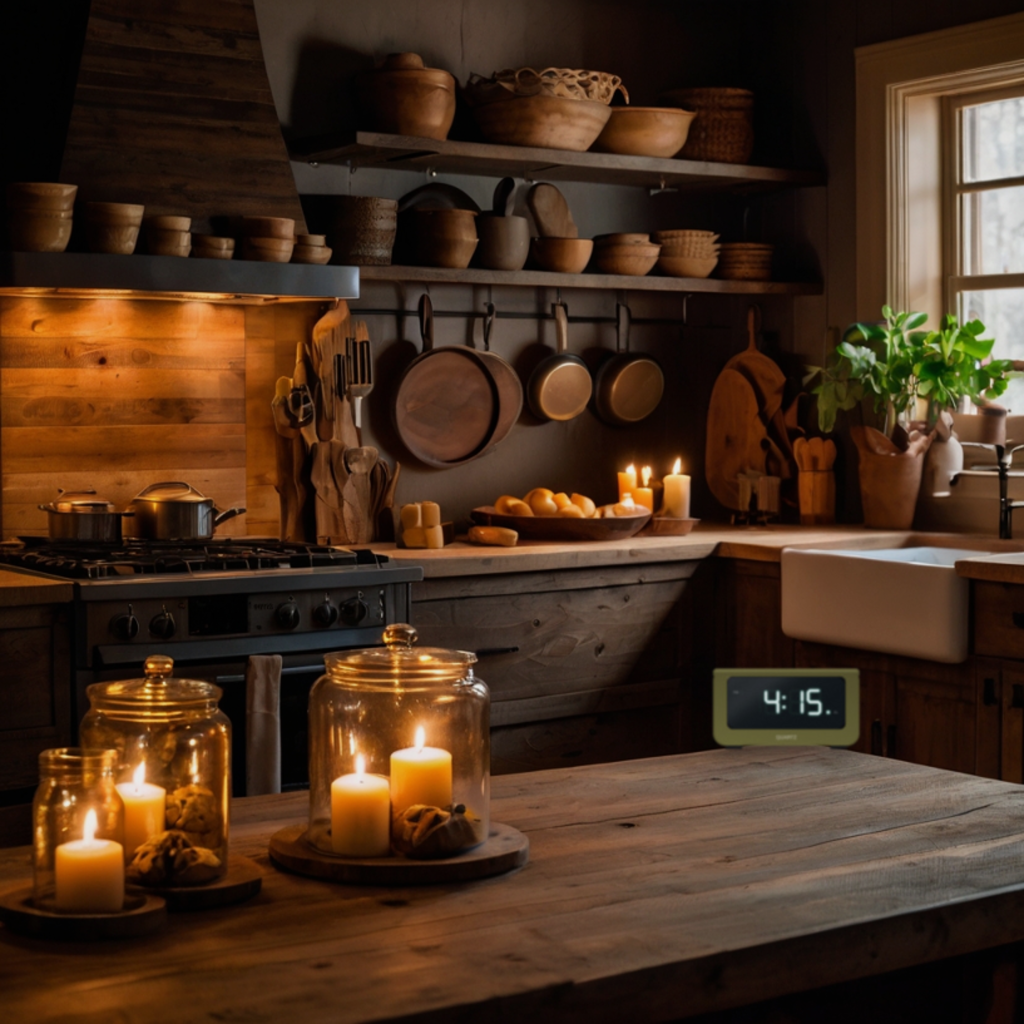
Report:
4:15
